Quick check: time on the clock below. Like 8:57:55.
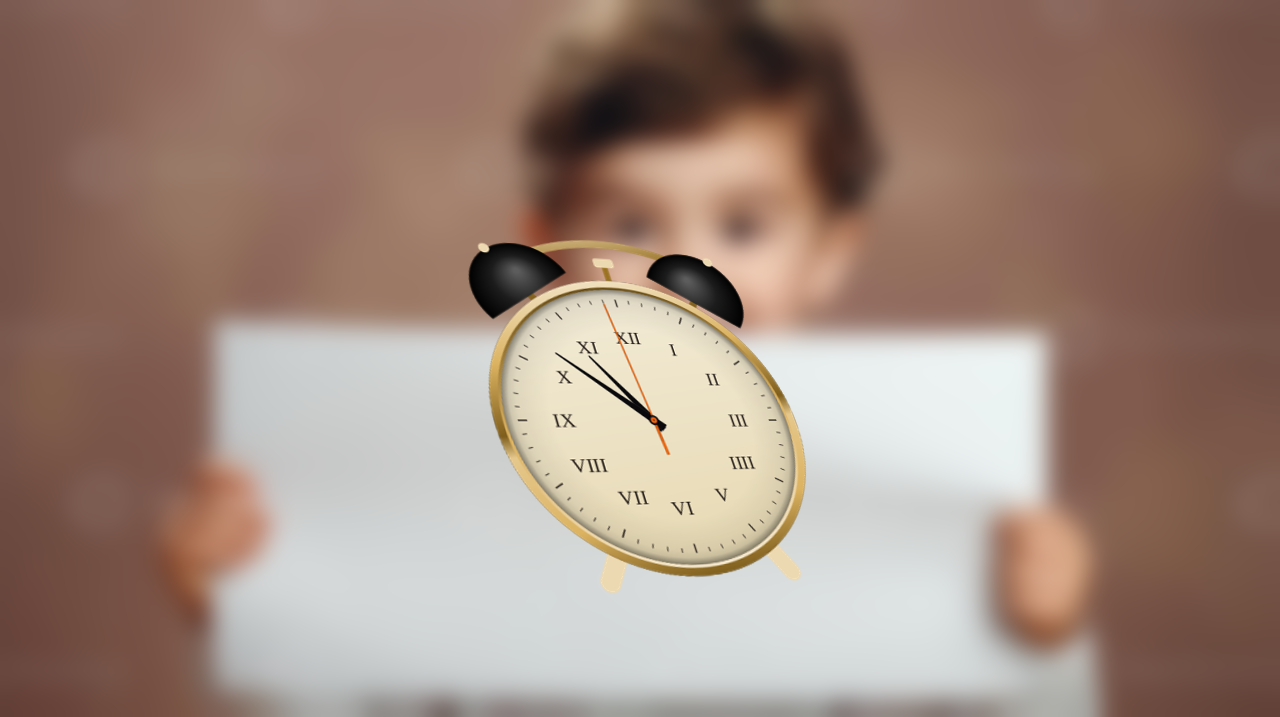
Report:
10:51:59
